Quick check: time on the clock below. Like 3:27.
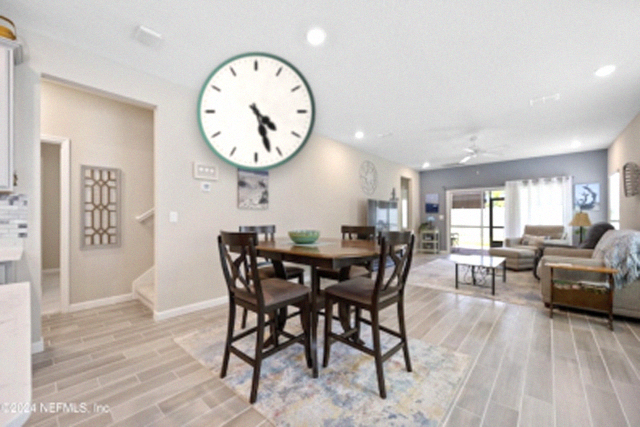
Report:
4:27
